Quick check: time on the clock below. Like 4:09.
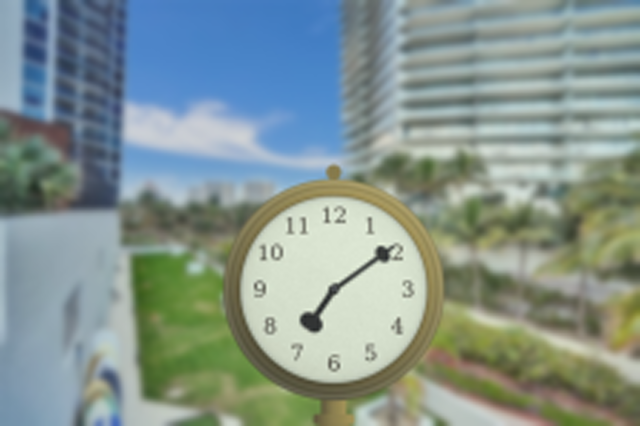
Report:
7:09
